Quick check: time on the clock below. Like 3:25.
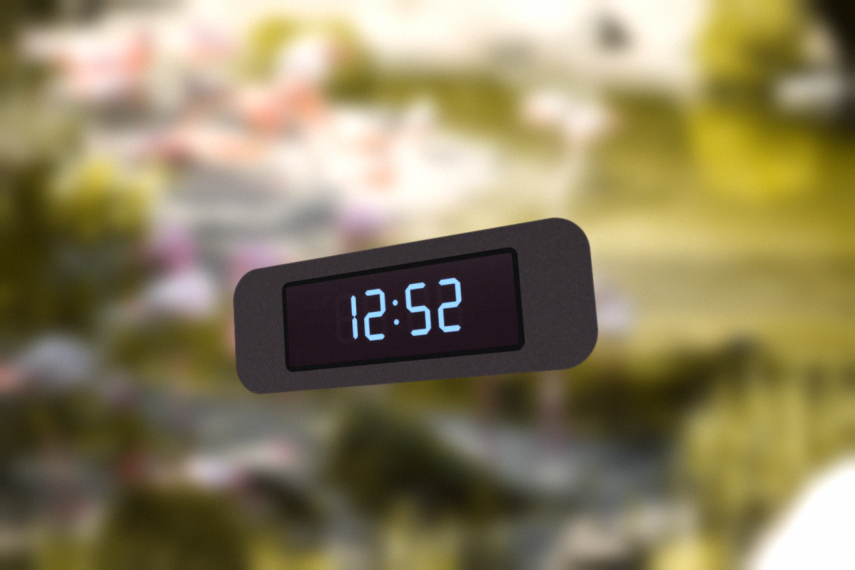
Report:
12:52
